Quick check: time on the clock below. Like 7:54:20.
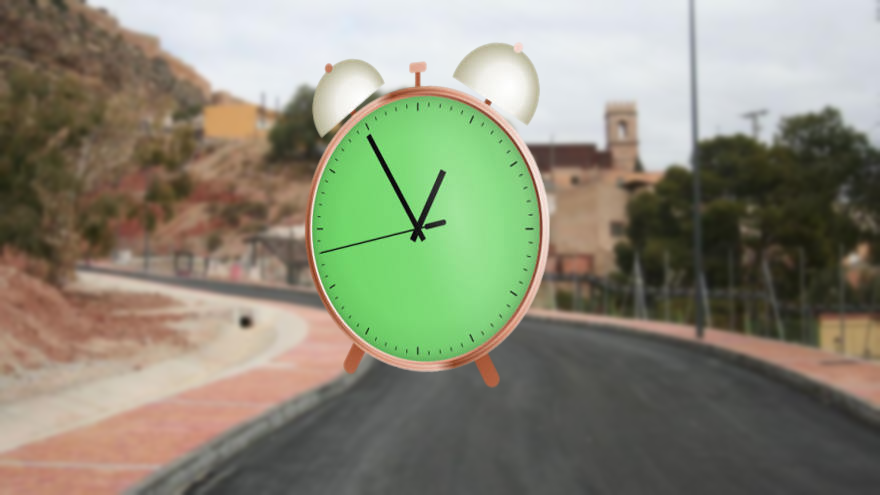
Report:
12:54:43
